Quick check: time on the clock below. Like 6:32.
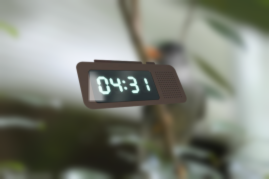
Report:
4:31
